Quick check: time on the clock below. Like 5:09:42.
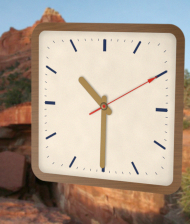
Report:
10:30:10
